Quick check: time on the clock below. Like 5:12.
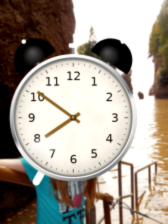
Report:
7:51
